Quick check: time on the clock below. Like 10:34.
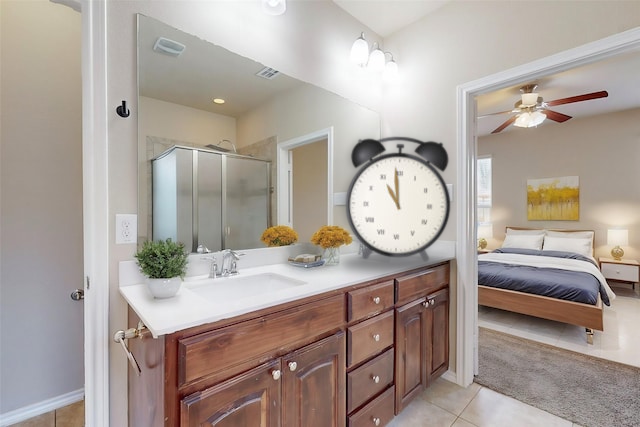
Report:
10:59
